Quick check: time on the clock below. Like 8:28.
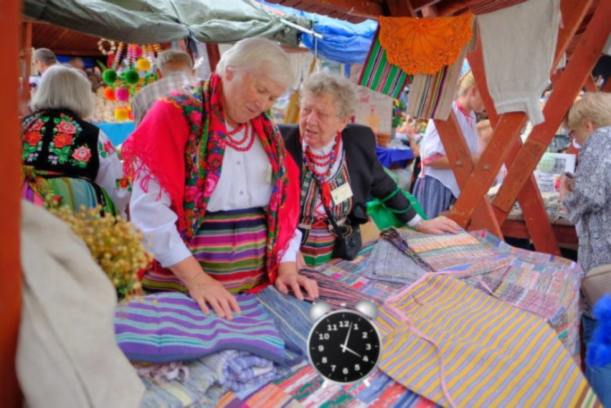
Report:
4:03
